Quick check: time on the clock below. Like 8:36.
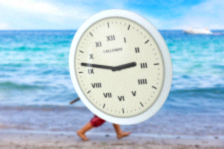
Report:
2:47
